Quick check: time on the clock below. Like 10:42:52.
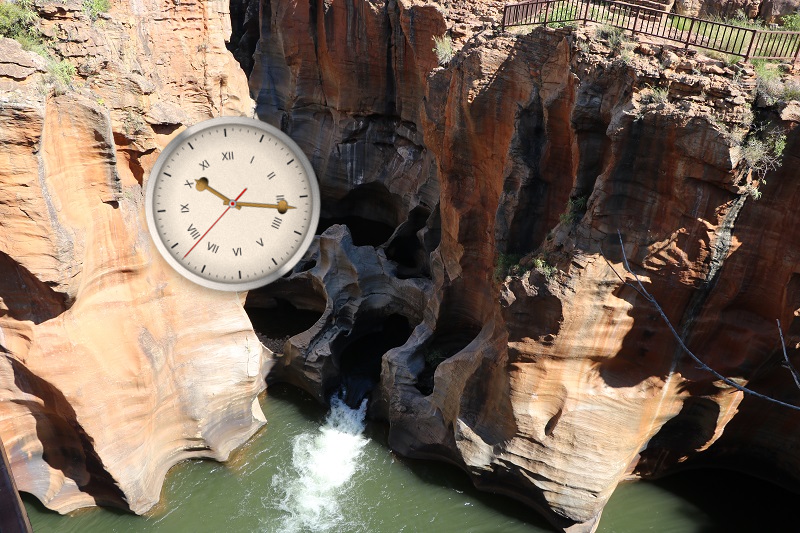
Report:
10:16:38
